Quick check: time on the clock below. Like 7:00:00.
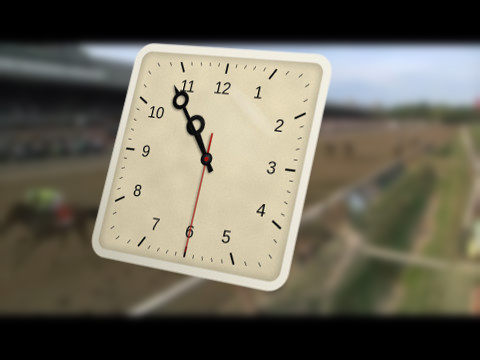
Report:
10:53:30
